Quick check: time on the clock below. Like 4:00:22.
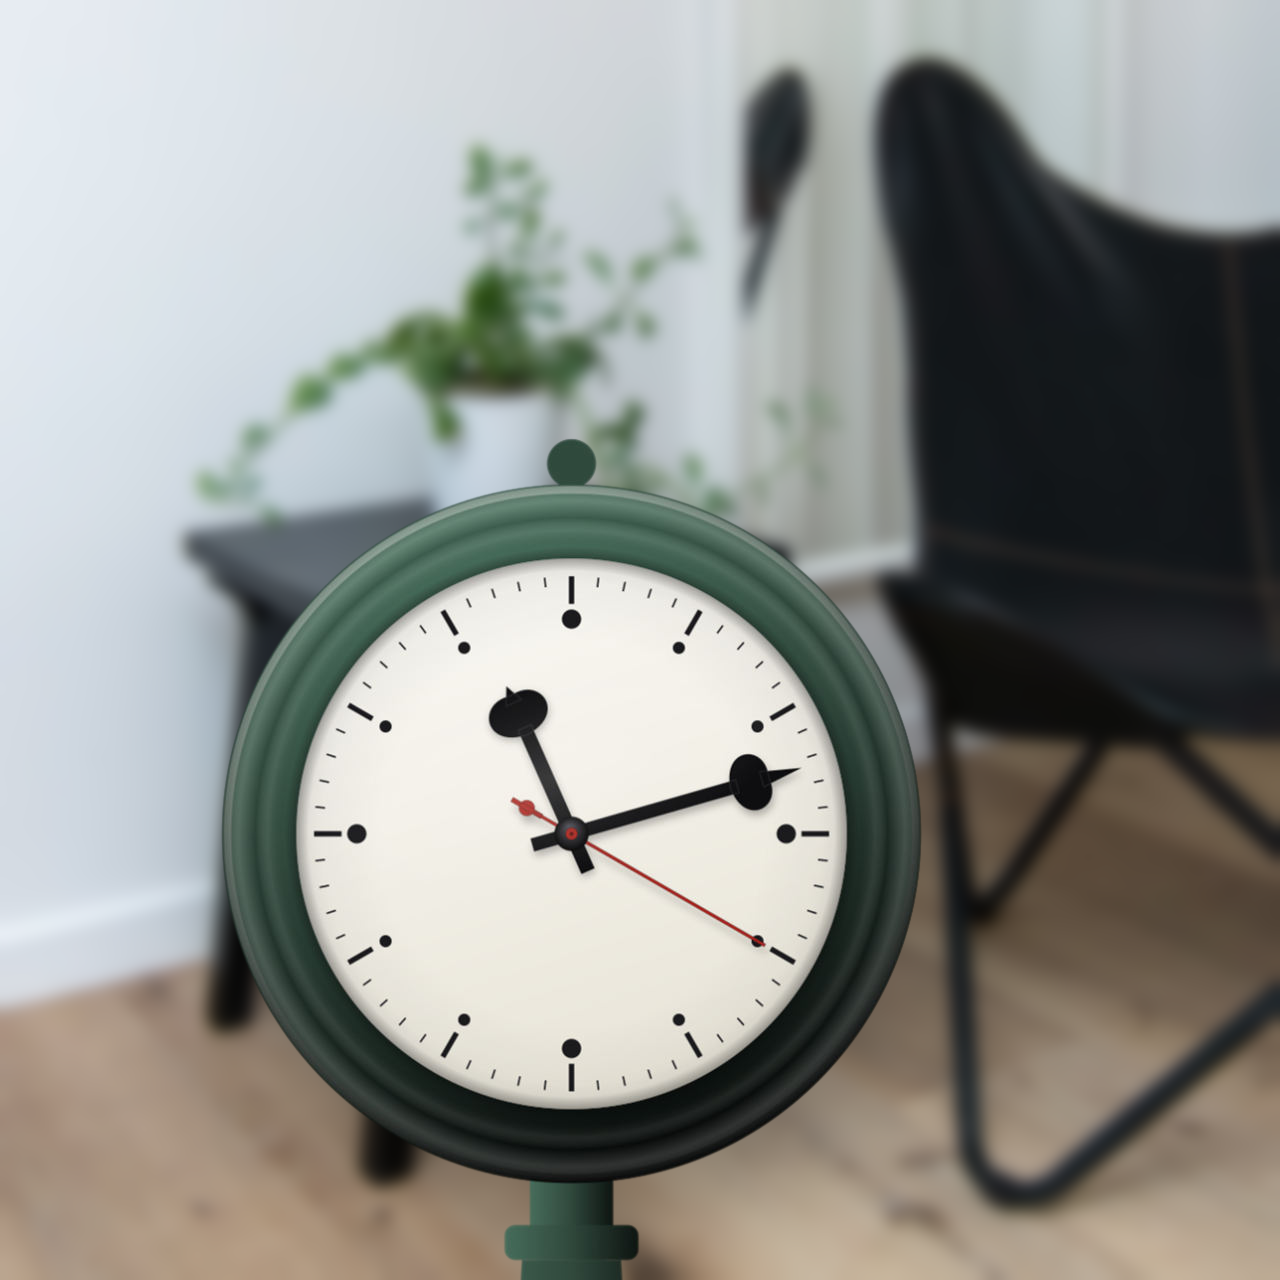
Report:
11:12:20
